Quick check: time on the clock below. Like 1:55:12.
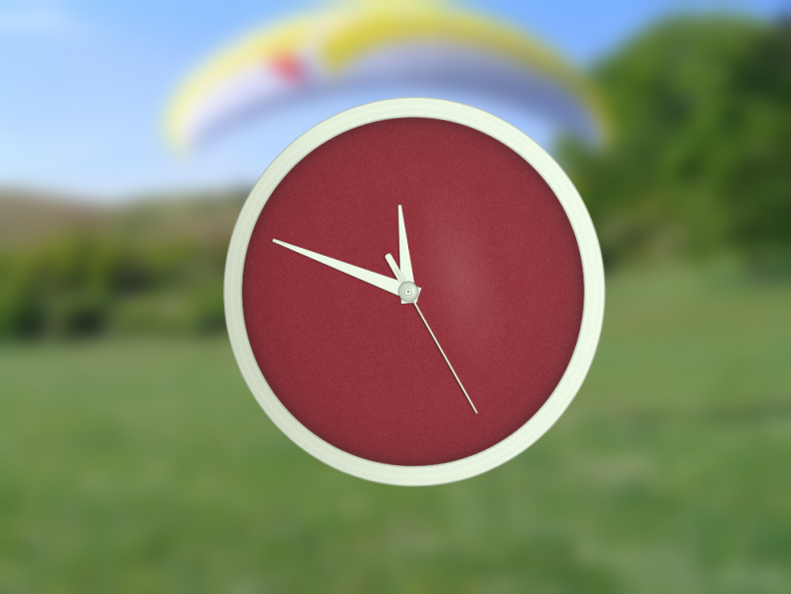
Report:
11:48:25
